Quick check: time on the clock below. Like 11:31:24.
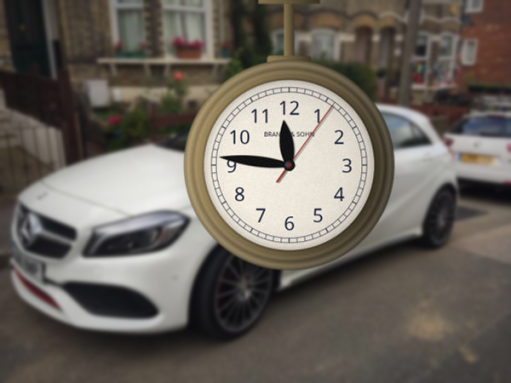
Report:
11:46:06
